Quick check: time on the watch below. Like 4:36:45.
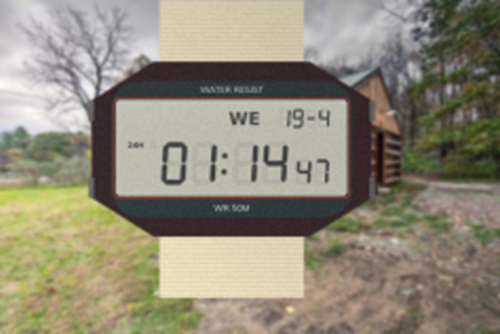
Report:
1:14:47
